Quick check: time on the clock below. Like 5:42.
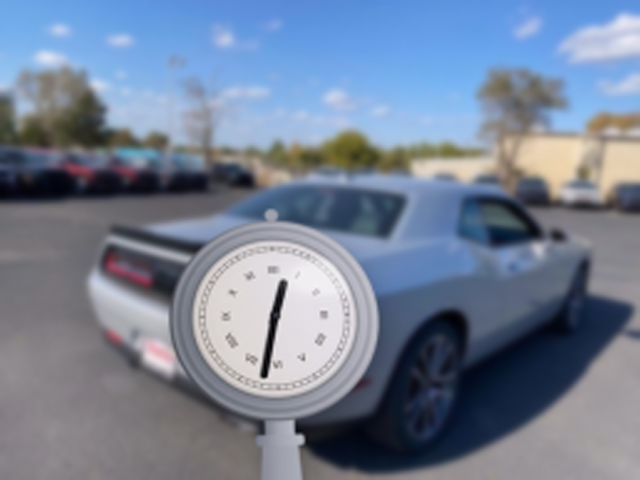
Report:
12:32
